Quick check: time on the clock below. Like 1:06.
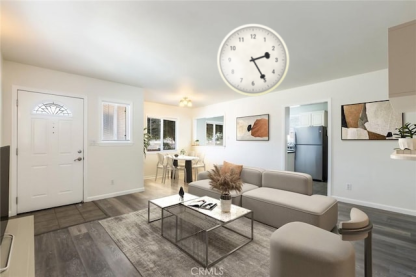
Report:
2:25
